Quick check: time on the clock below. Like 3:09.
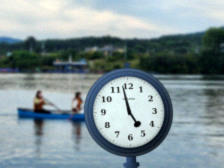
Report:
4:58
